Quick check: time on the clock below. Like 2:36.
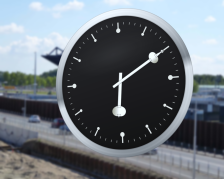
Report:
6:10
